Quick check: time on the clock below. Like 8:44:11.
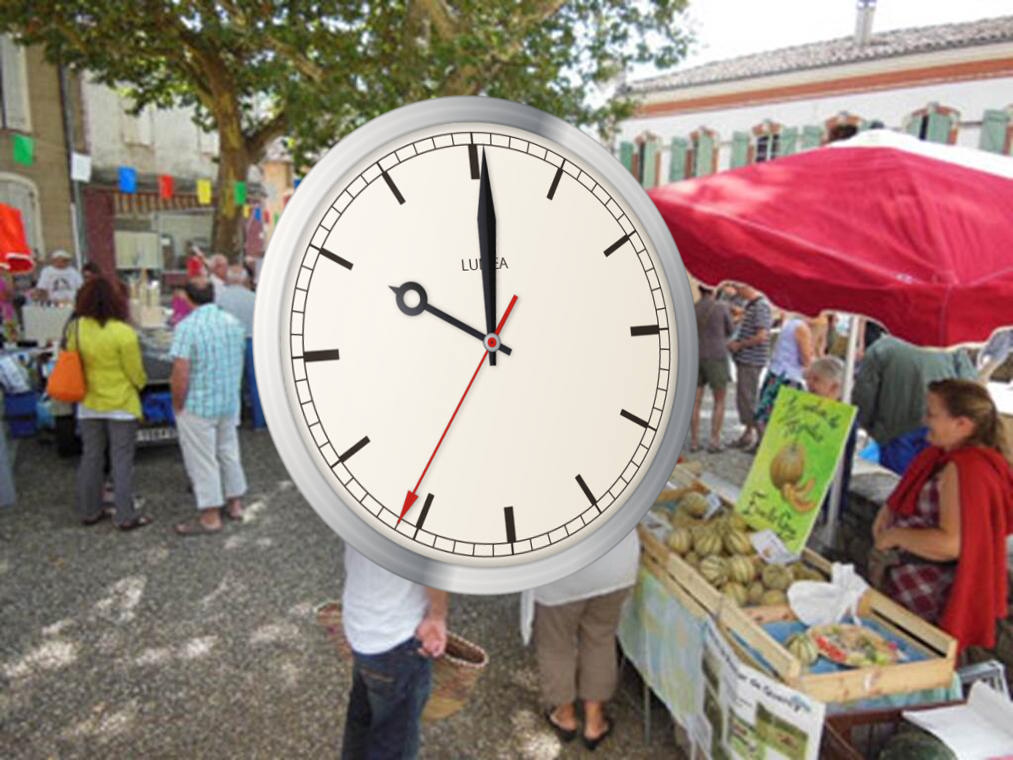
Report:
10:00:36
